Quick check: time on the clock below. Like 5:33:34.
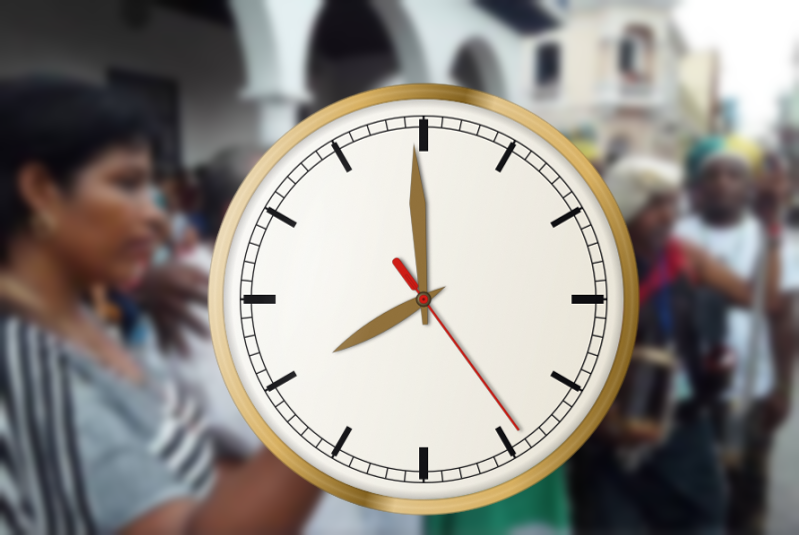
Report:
7:59:24
